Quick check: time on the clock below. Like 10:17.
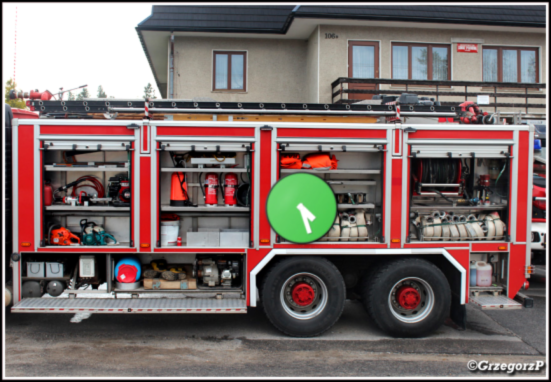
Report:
4:27
